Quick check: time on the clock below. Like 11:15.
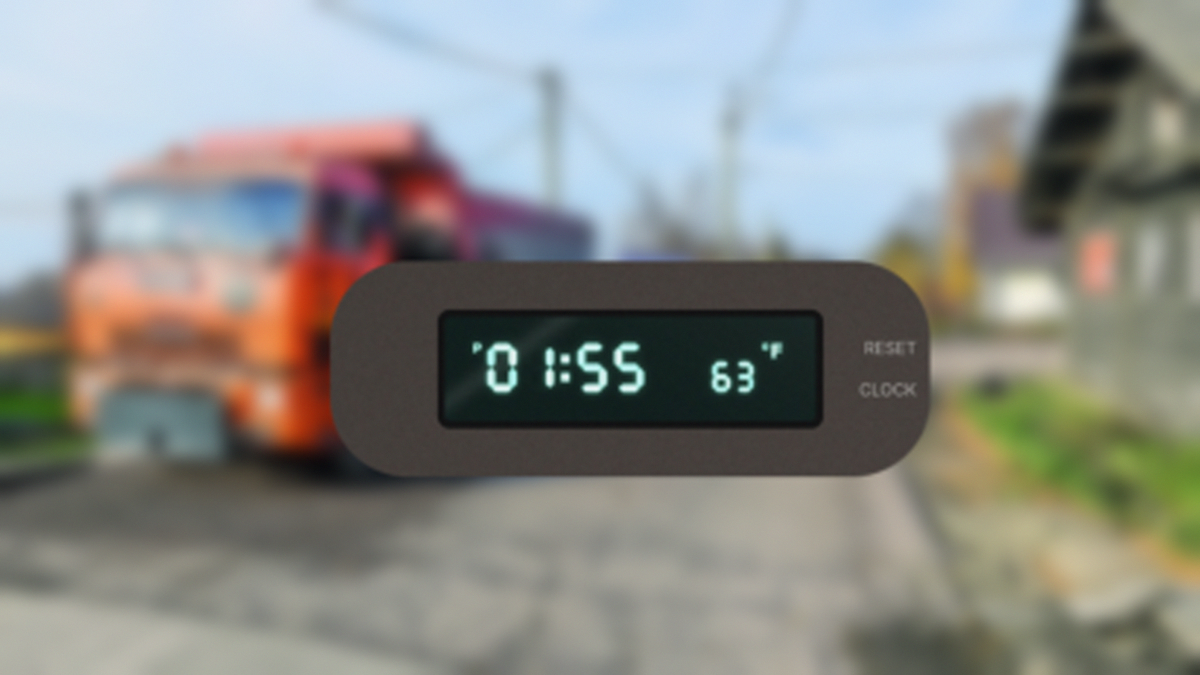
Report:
1:55
